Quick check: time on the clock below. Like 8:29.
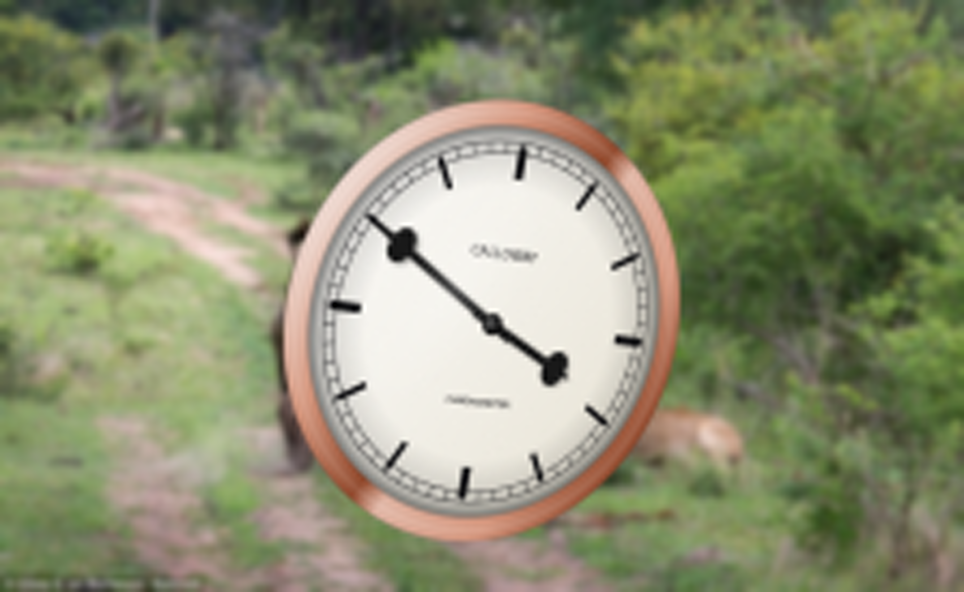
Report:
3:50
